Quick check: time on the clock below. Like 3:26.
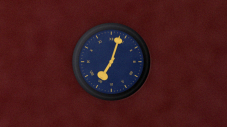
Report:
7:03
